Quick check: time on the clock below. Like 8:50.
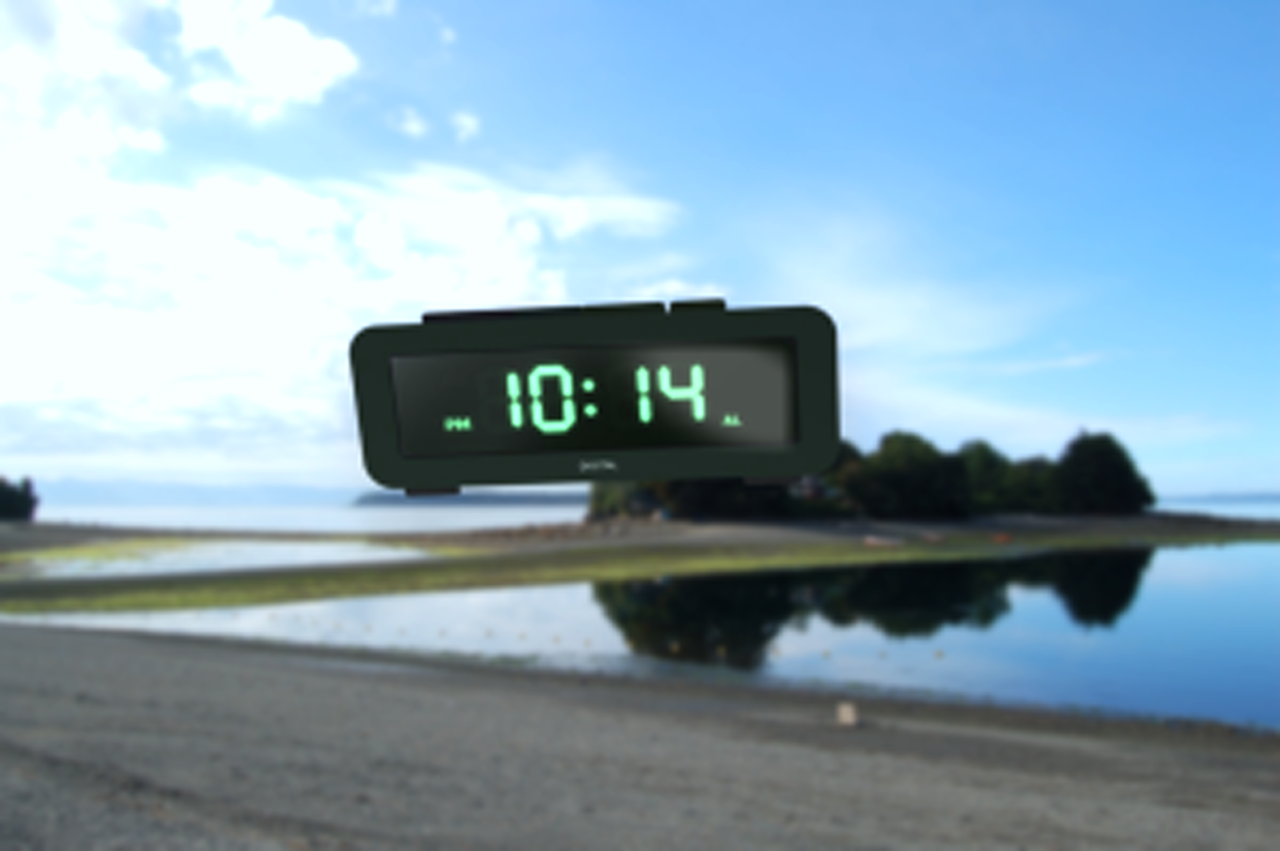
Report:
10:14
